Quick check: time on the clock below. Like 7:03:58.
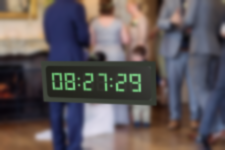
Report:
8:27:29
